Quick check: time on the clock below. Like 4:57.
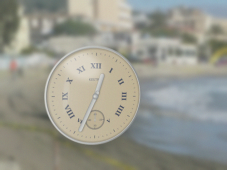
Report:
12:34
